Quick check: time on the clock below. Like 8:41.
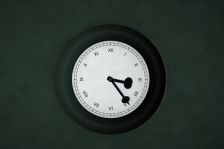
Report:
3:24
